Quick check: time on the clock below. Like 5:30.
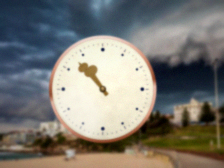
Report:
10:53
